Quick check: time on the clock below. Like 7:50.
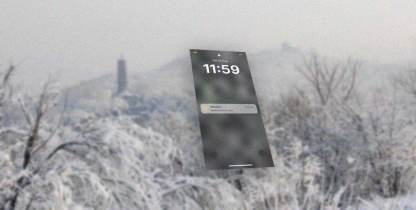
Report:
11:59
